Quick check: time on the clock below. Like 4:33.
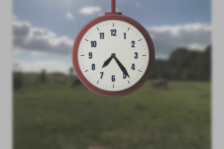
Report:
7:24
